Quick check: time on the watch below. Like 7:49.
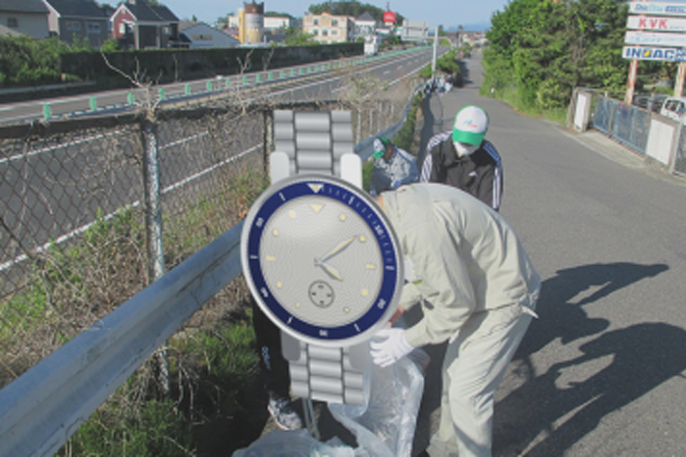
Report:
4:09
